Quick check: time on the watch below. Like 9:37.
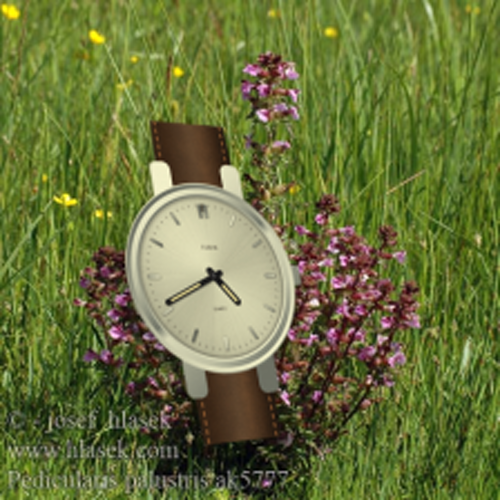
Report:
4:41
